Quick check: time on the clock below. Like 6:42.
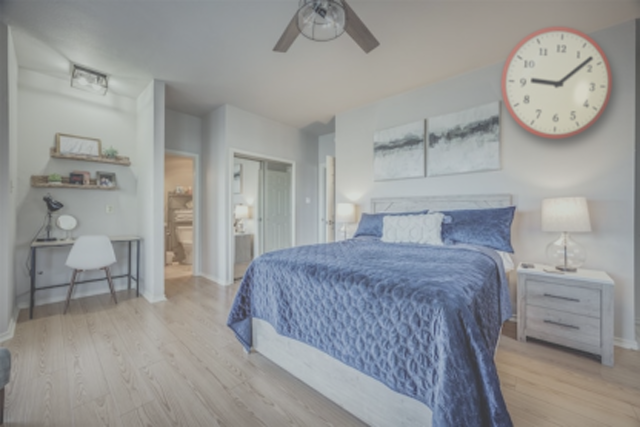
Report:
9:08
